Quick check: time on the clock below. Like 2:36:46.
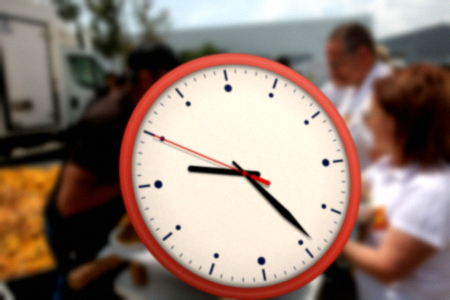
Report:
9:23:50
